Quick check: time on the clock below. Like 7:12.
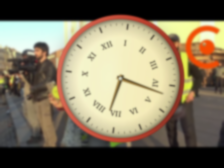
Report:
7:22
